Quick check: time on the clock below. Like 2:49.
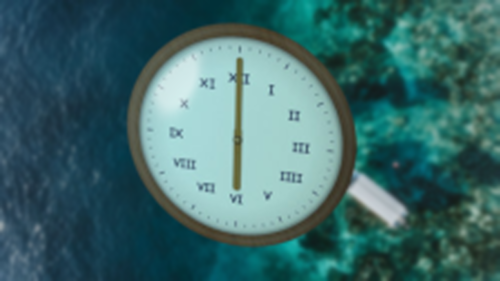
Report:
6:00
